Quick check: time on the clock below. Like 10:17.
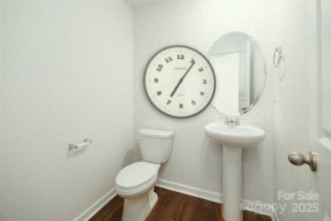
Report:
7:06
